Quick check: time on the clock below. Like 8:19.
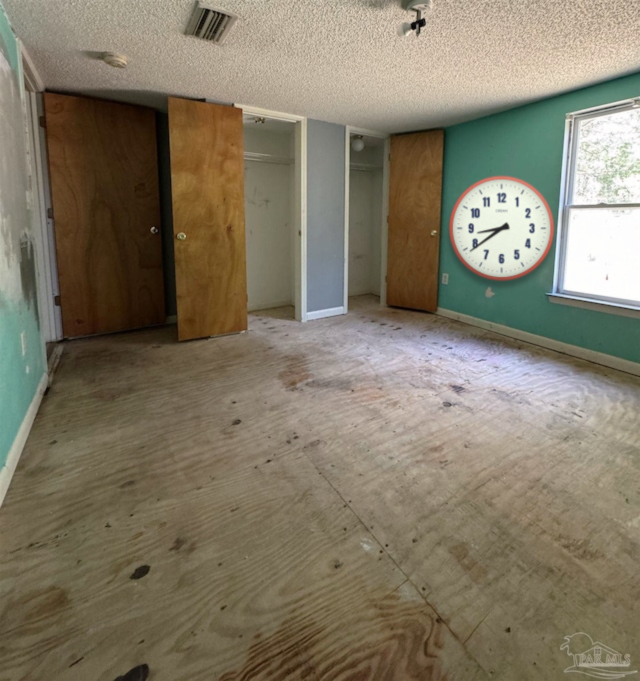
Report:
8:39
